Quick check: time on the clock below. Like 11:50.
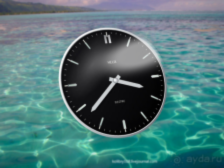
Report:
3:38
